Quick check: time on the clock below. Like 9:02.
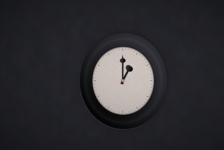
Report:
1:00
